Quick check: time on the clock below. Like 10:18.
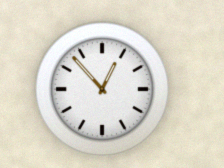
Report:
12:53
